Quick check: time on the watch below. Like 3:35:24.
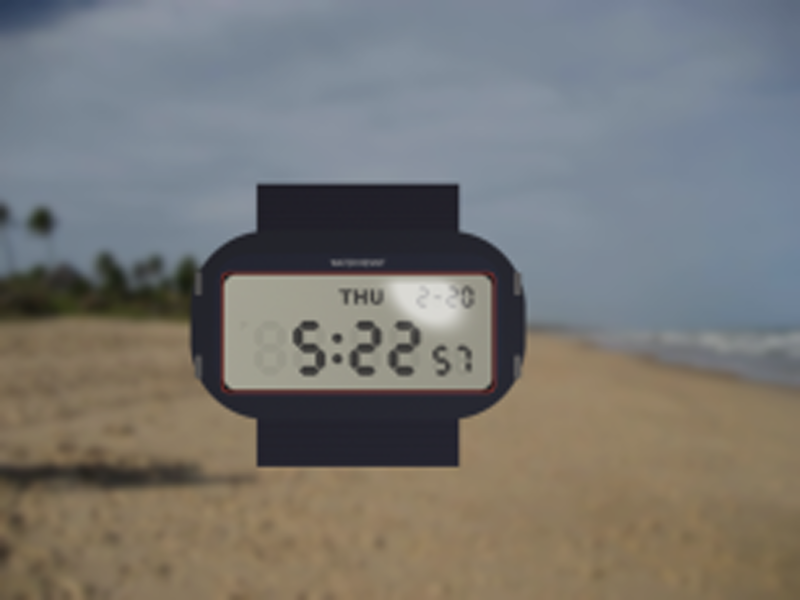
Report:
5:22:57
